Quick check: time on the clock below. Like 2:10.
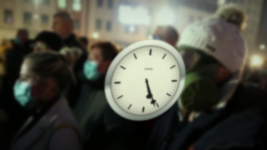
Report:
5:26
